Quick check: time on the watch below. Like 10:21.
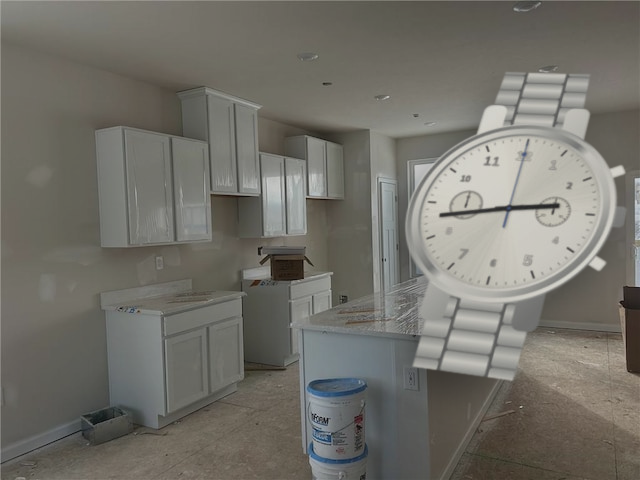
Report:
2:43
